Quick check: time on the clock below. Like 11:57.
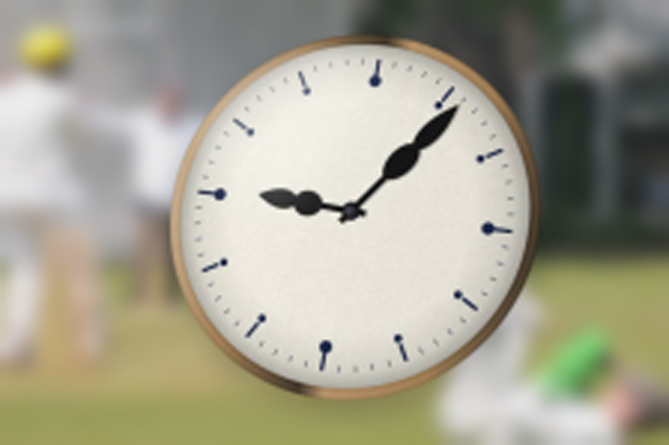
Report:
9:06
